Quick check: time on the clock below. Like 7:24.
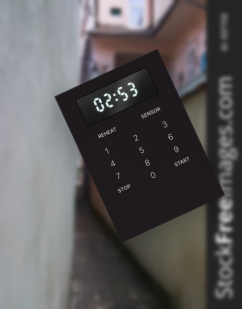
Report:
2:53
